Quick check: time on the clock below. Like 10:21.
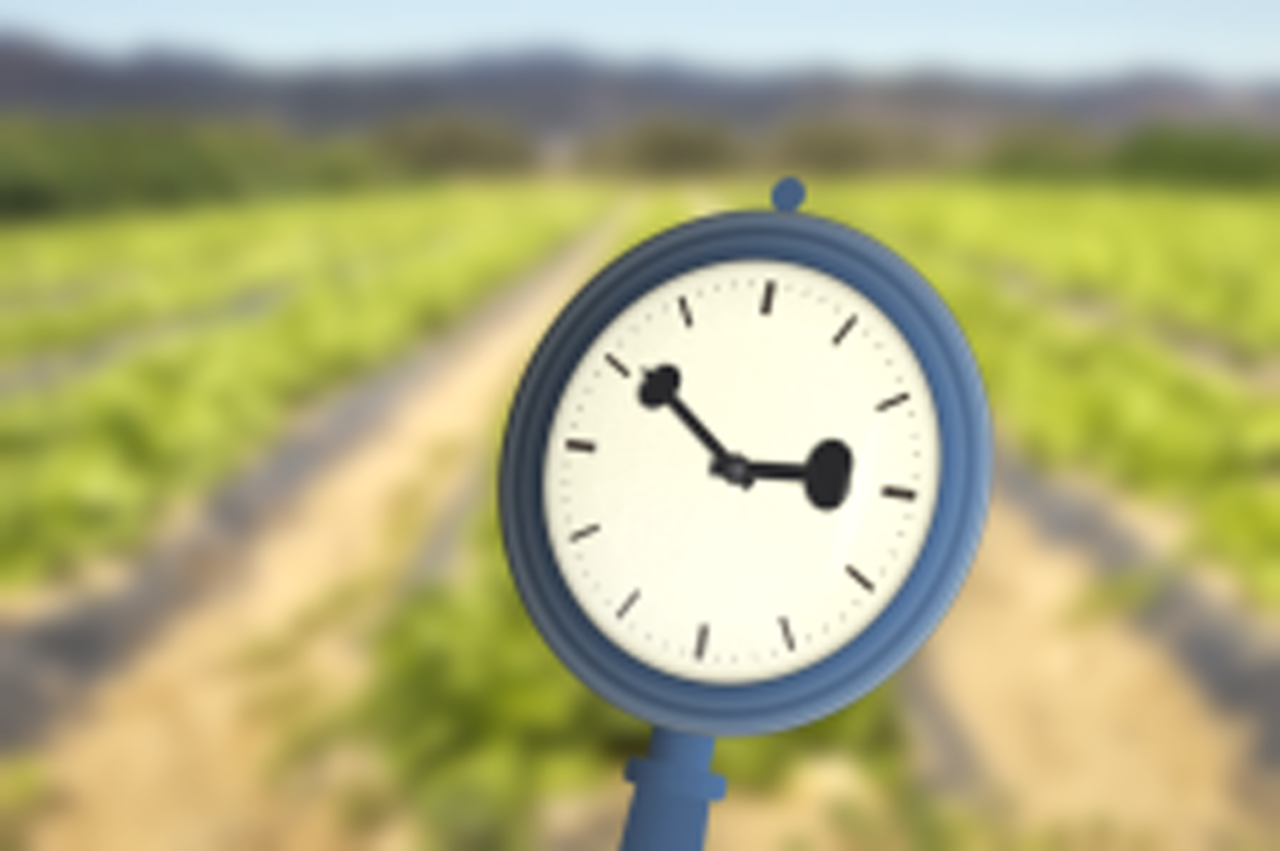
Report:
2:51
